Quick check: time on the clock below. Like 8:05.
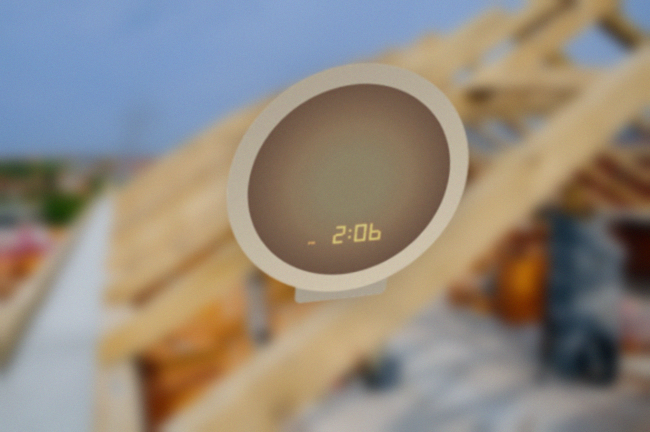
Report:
2:06
